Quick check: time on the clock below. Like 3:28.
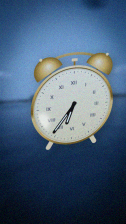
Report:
6:36
